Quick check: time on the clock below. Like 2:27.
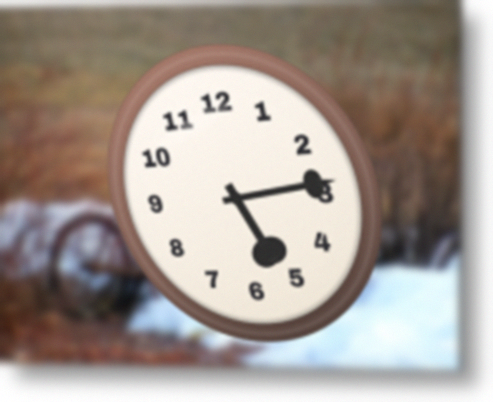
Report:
5:14
